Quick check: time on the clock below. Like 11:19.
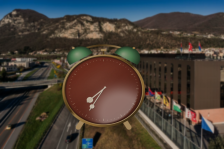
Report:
7:35
